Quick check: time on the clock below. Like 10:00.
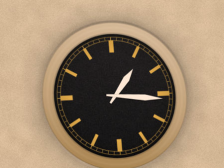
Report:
1:16
